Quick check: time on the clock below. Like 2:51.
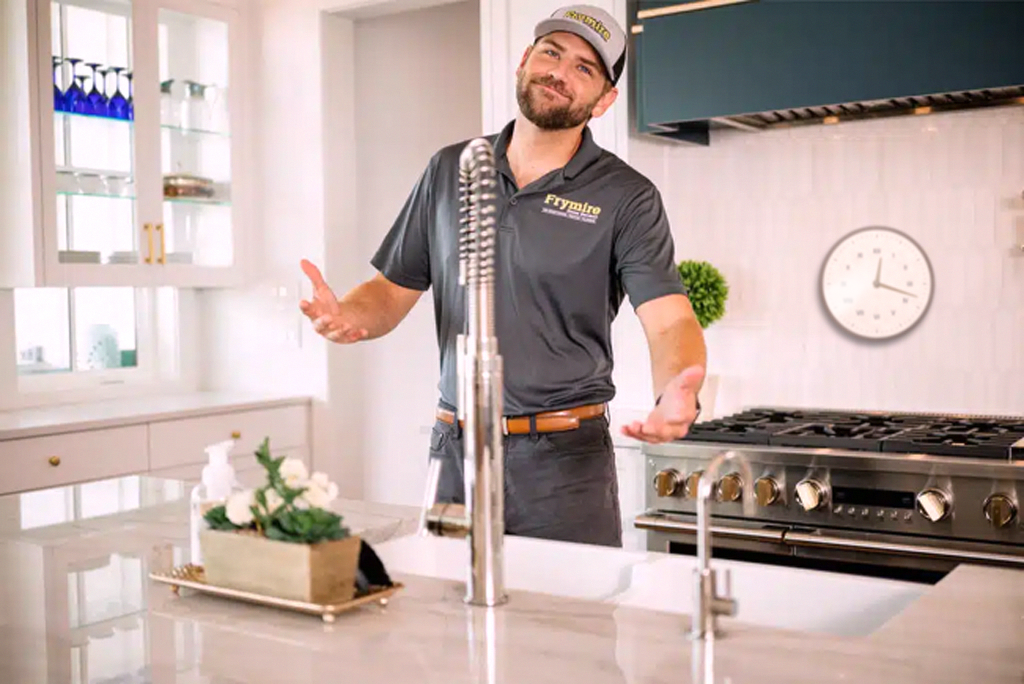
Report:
12:18
